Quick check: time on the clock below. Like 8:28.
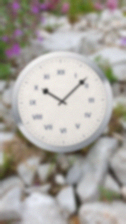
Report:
10:08
